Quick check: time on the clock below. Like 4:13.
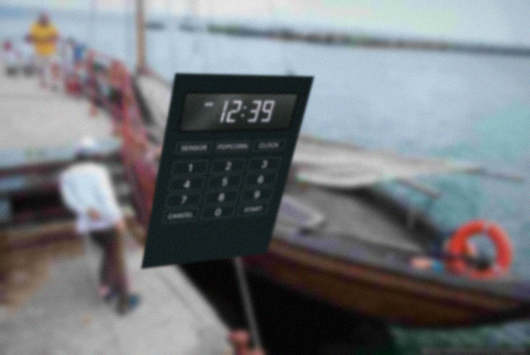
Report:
12:39
